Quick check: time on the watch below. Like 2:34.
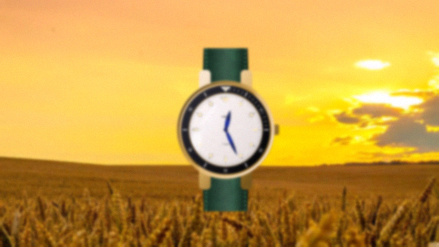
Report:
12:26
